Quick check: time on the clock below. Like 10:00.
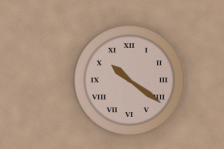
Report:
10:21
